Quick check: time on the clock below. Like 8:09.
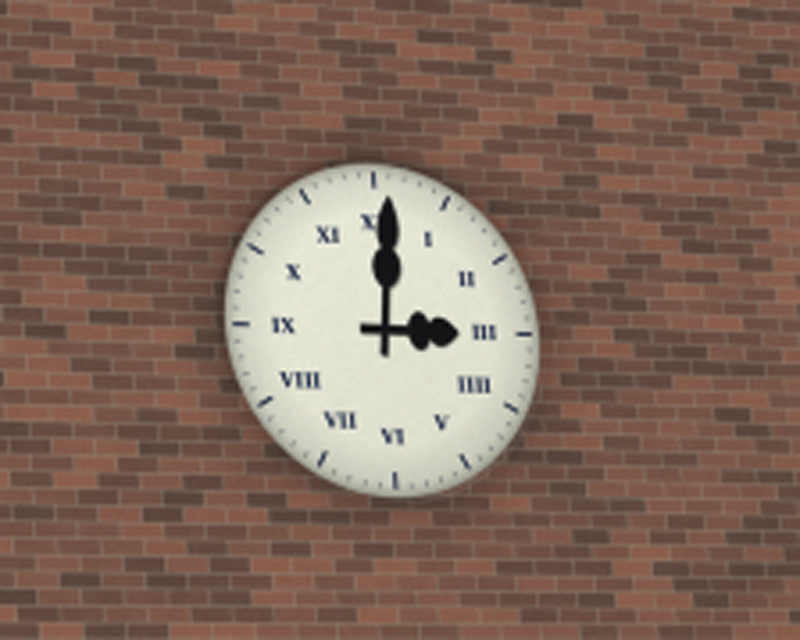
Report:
3:01
